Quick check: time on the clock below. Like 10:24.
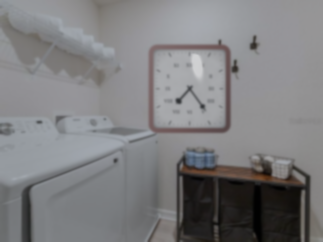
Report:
7:24
